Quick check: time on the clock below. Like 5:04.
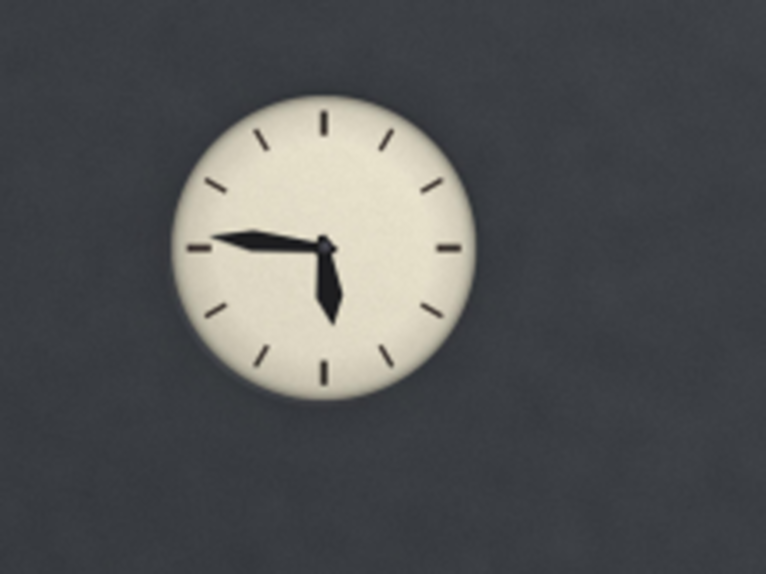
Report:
5:46
